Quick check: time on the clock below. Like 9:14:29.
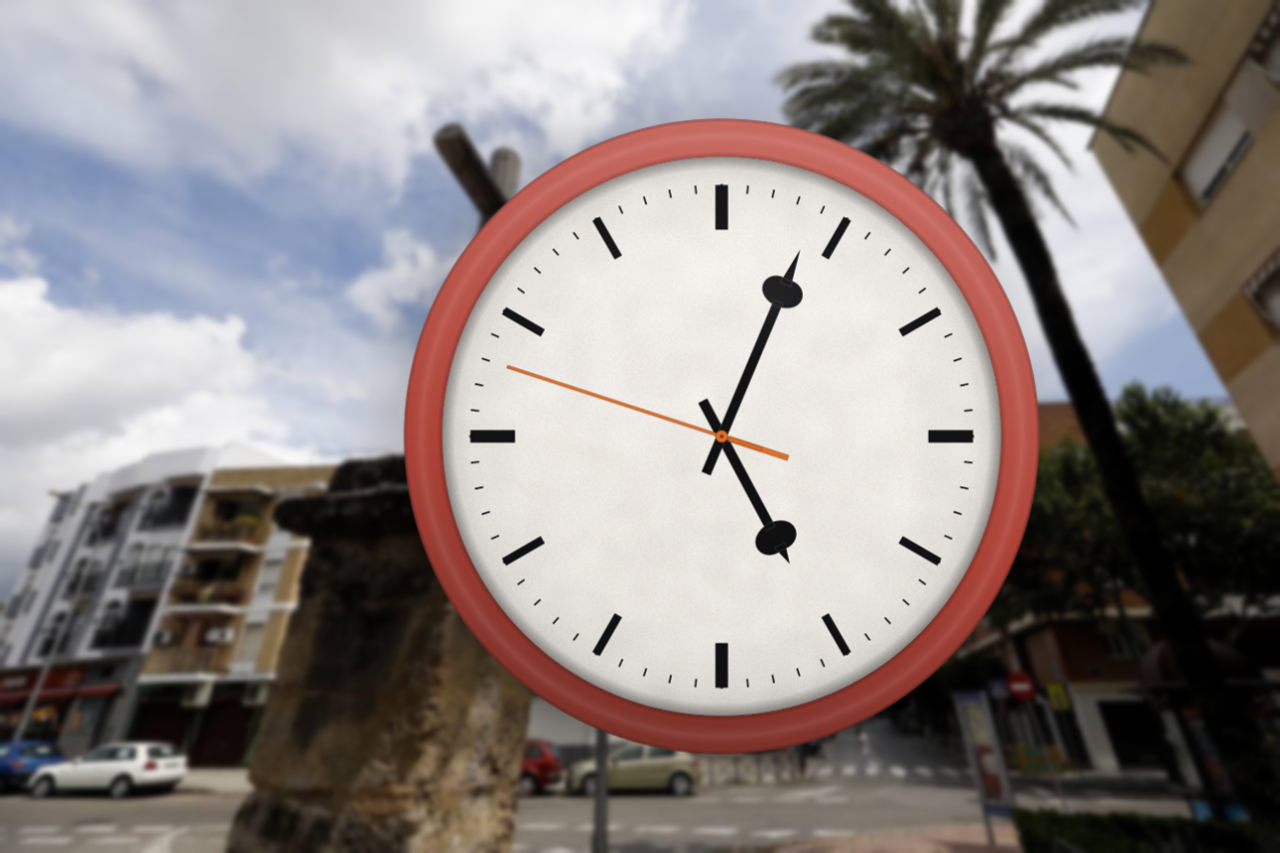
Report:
5:03:48
